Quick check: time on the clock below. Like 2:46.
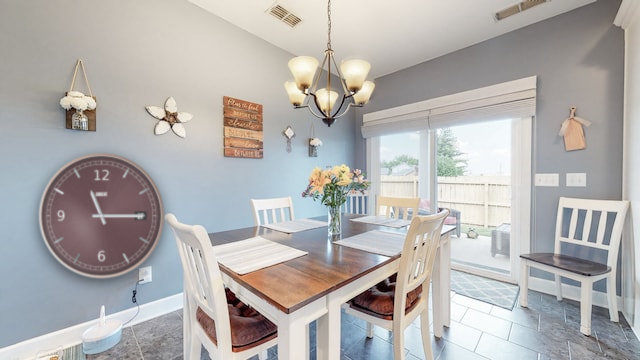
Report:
11:15
